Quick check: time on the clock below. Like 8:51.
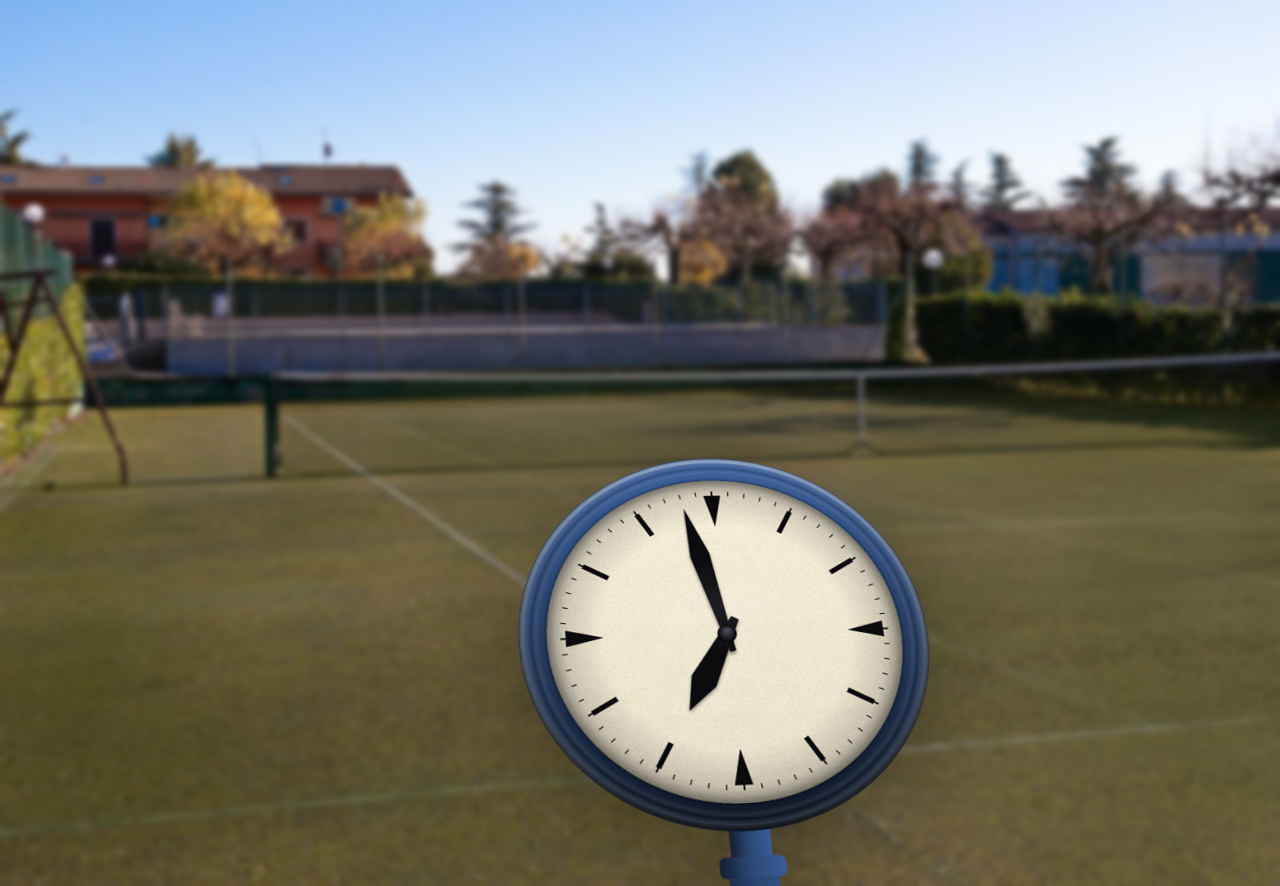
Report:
6:58
